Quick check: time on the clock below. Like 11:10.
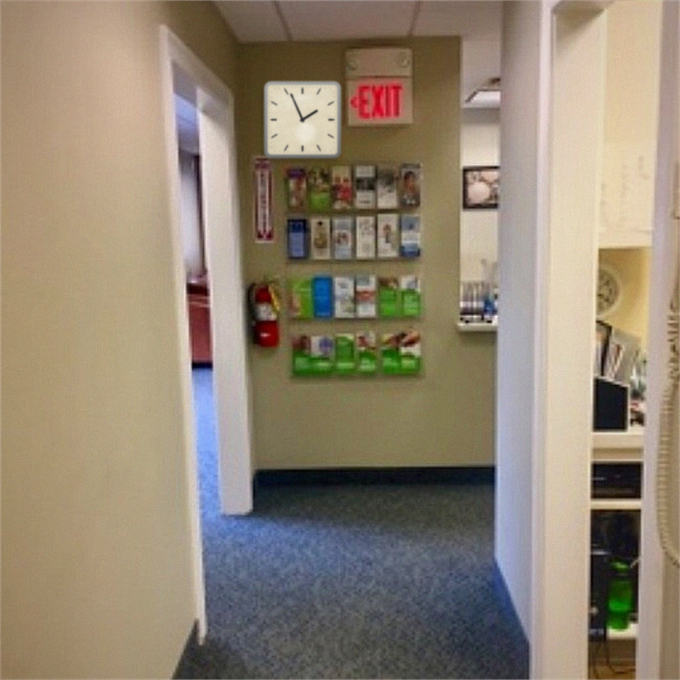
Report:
1:56
